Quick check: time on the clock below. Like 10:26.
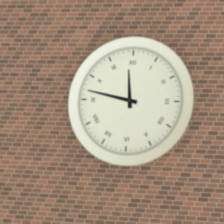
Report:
11:47
